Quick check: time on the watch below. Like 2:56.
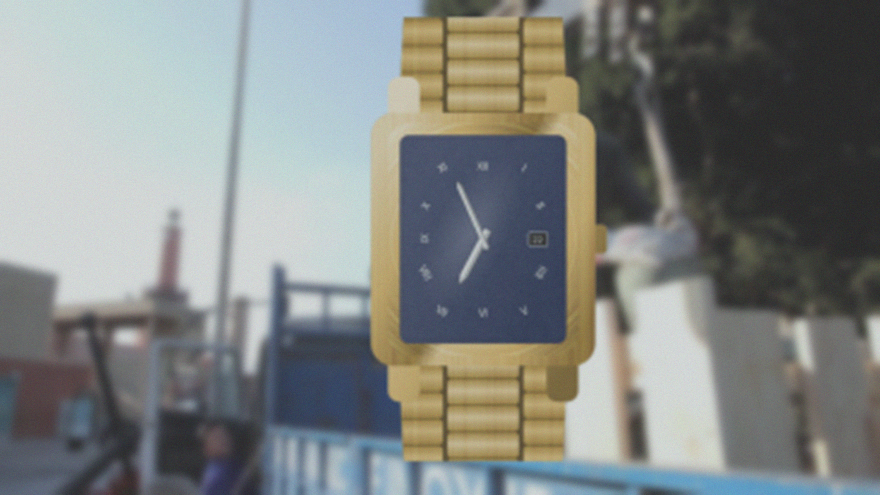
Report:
6:56
